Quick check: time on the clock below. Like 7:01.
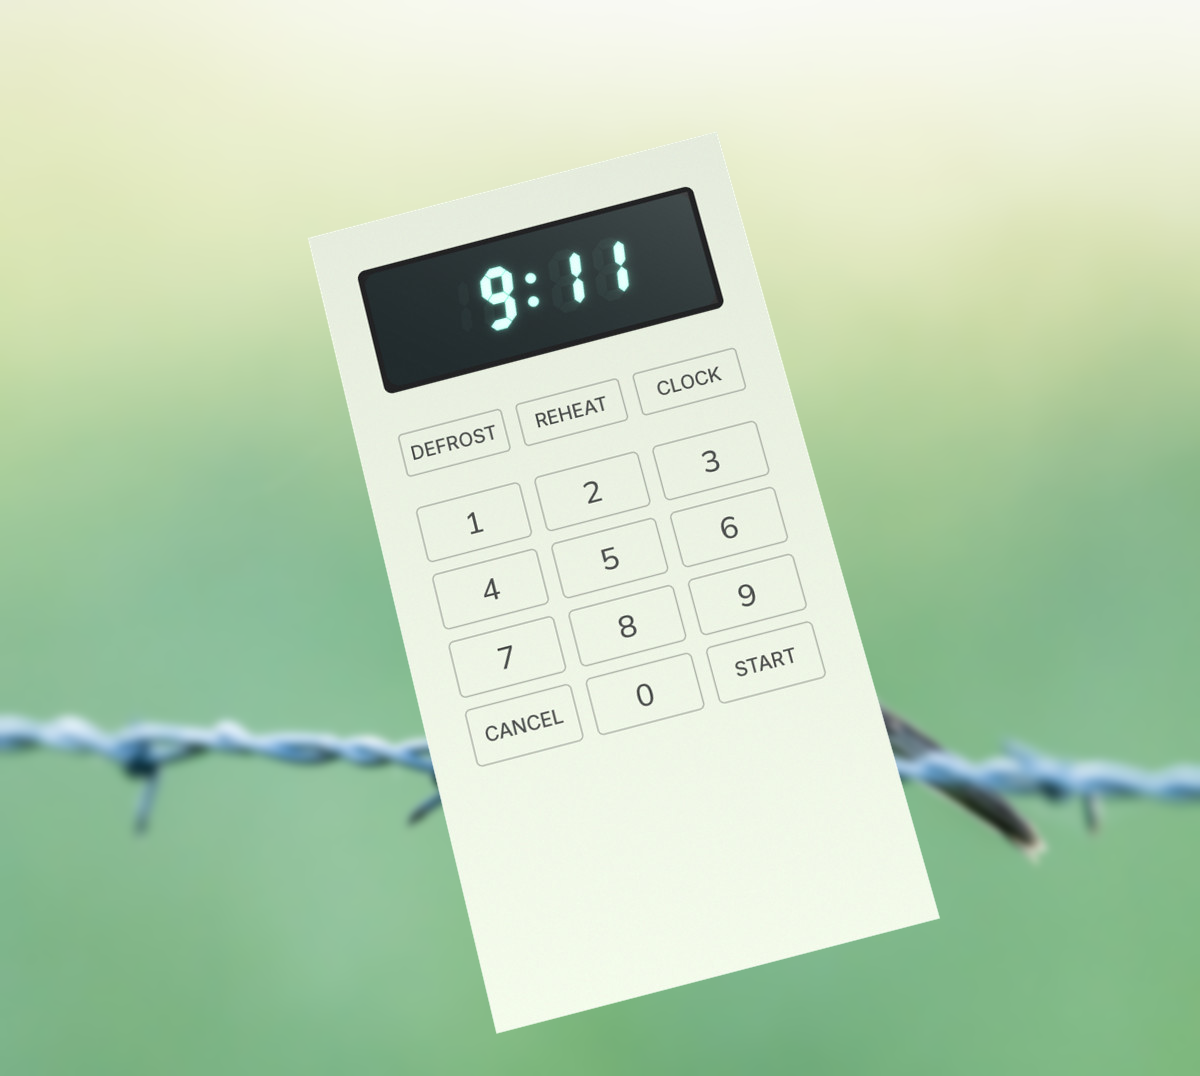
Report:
9:11
